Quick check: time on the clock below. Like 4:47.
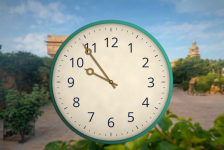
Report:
9:54
